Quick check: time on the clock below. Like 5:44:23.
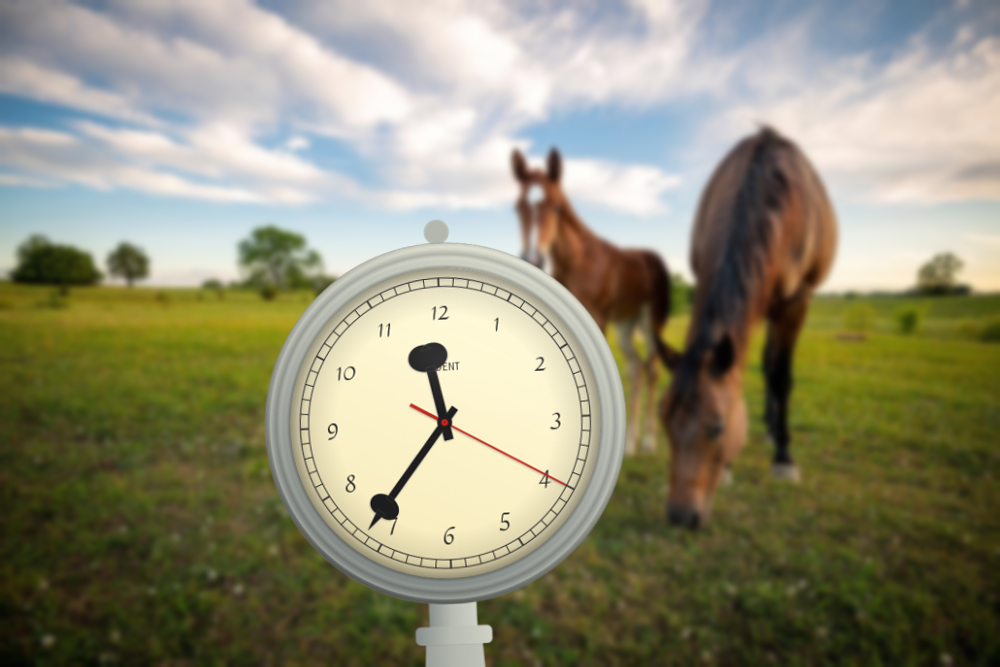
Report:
11:36:20
